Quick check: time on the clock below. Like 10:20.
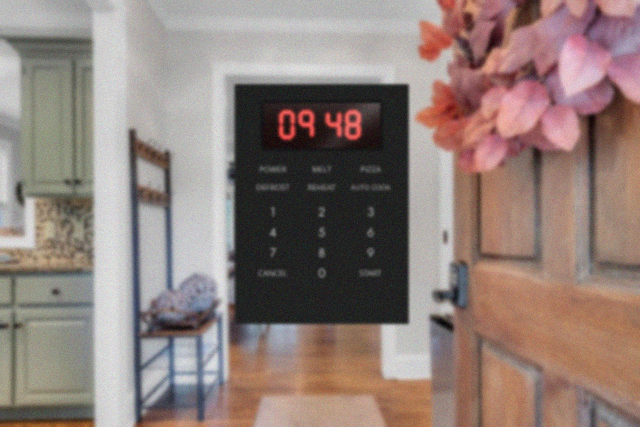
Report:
9:48
